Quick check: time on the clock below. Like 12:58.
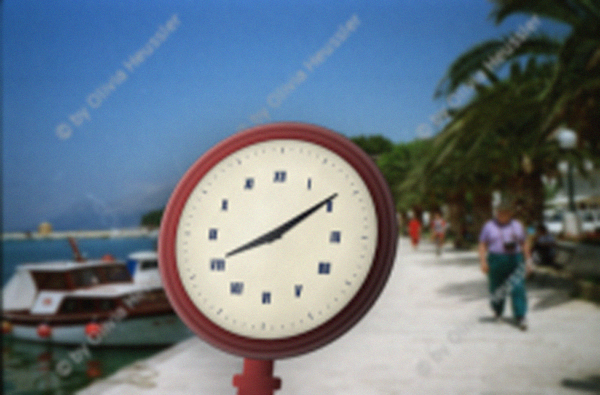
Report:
8:09
